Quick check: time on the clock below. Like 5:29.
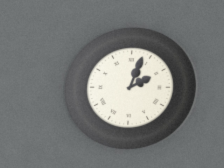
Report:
2:03
